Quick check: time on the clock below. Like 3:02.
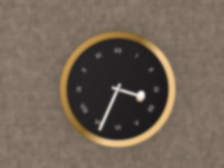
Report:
3:34
